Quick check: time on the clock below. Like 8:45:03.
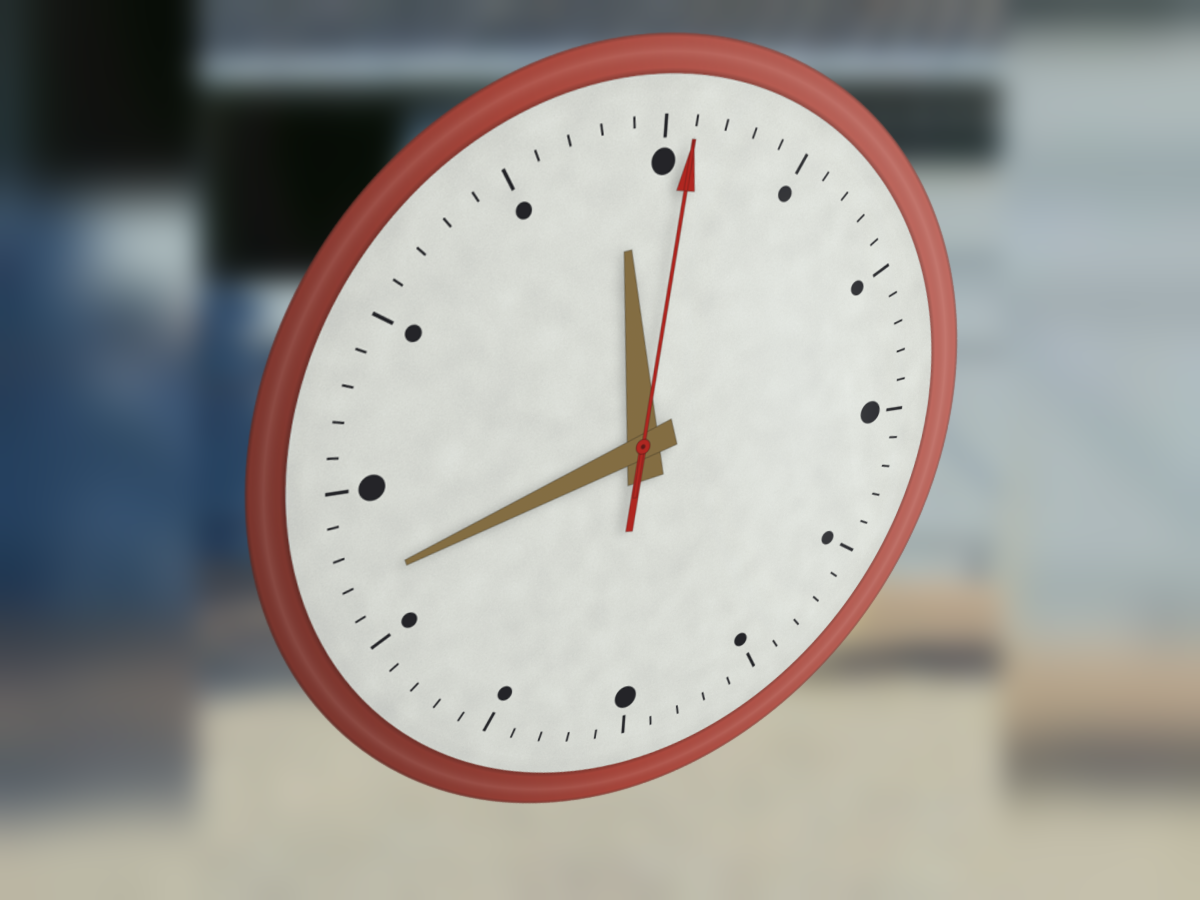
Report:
11:42:01
